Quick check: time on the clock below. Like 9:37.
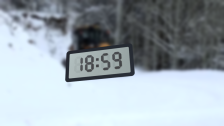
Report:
18:59
